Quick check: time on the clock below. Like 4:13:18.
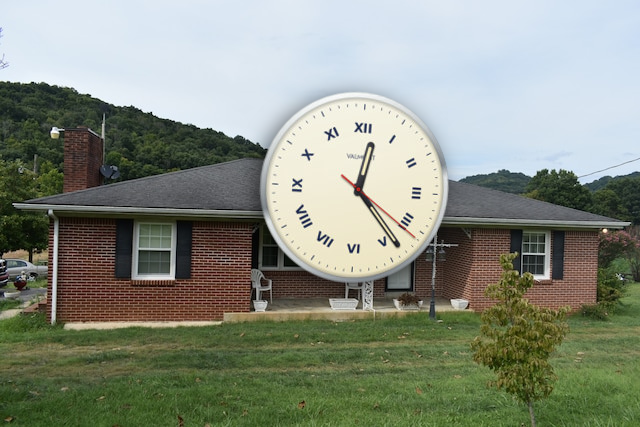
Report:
12:23:21
